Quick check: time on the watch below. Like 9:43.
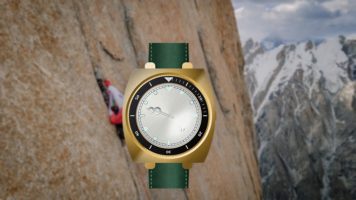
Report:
9:48
